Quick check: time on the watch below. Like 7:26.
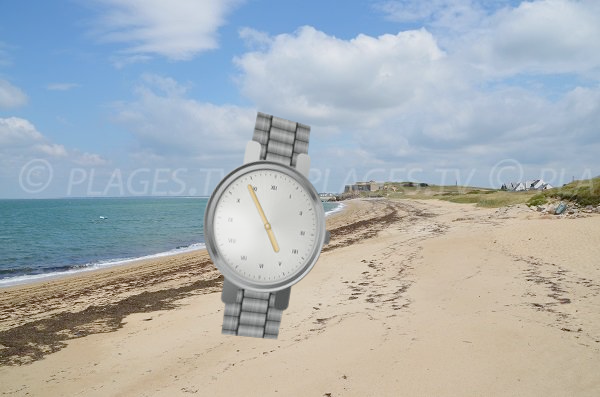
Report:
4:54
